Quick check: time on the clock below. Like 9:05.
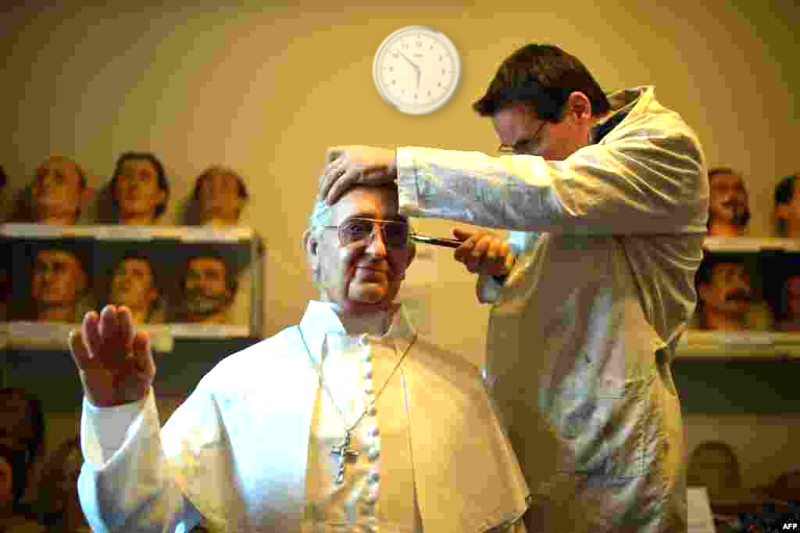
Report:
5:52
